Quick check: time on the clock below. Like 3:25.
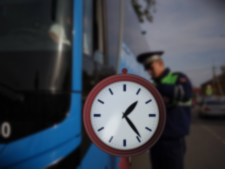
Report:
1:24
